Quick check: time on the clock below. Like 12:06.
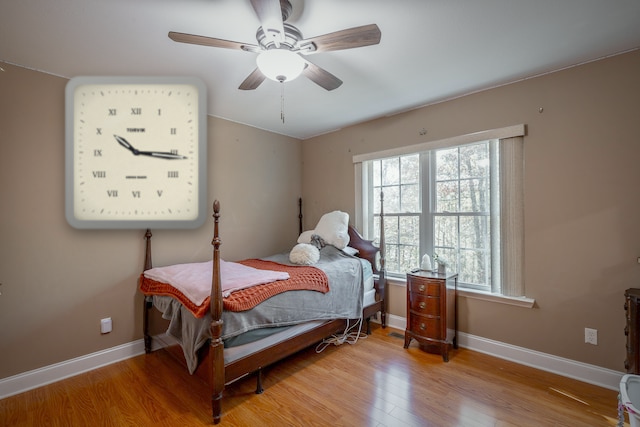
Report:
10:16
